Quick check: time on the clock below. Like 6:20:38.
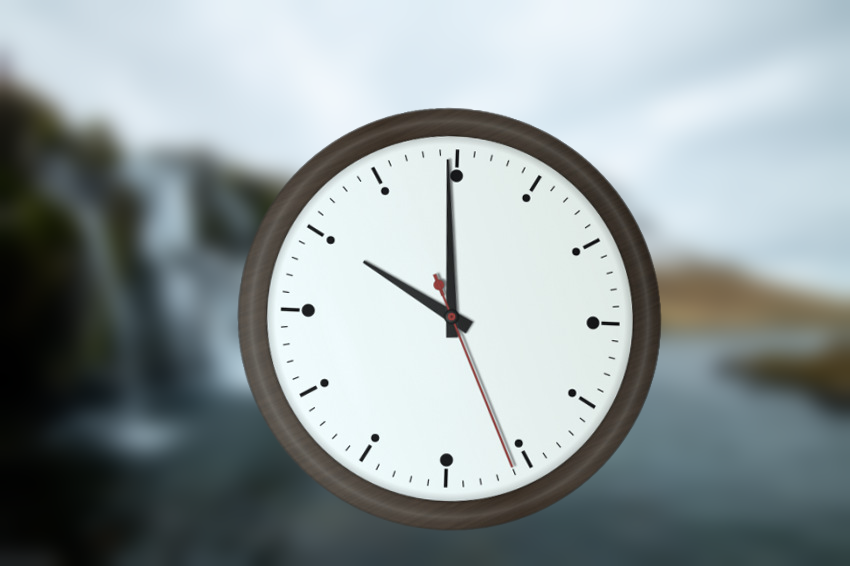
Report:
9:59:26
